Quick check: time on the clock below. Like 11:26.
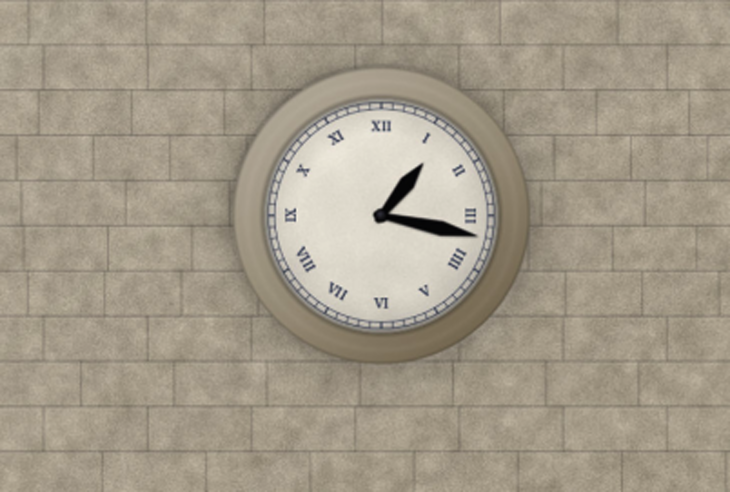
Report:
1:17
